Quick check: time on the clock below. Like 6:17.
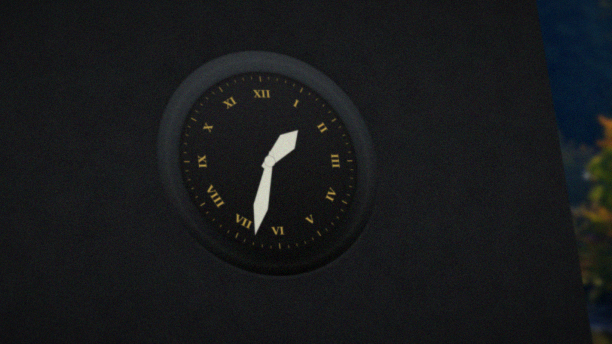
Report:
1:33
